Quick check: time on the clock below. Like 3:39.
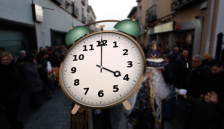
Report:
4:00
